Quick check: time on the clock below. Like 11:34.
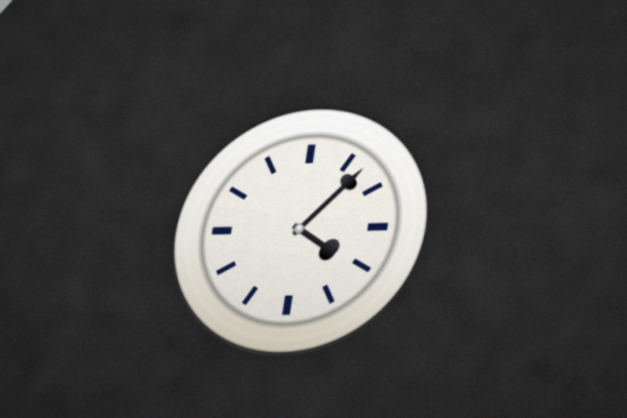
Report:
4:07
